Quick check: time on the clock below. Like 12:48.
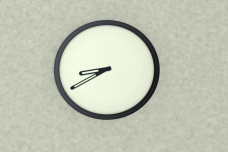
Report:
8:40
